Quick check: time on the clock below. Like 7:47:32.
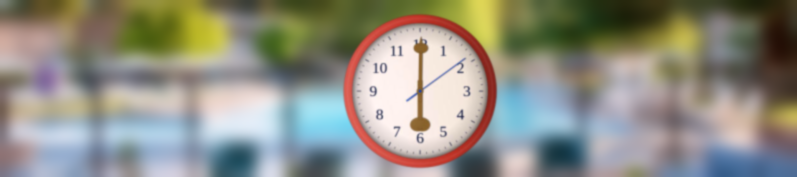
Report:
6:00:09
